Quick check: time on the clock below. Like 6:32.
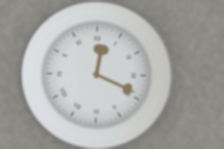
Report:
12:19
